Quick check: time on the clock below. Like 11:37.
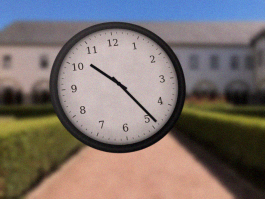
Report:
10:24
